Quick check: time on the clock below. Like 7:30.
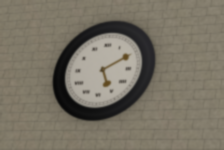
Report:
5:10
